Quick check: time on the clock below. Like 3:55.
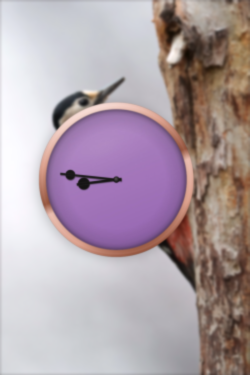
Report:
8:46
